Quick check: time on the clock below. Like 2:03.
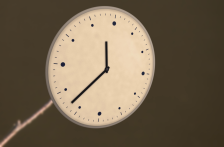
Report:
11:37
